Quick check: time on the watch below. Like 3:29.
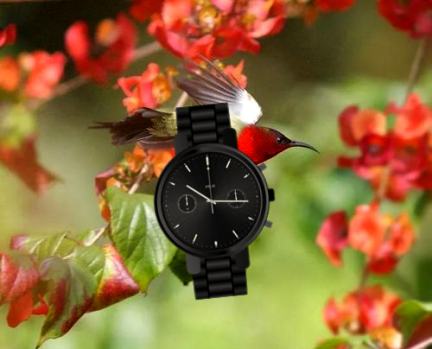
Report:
10:16
